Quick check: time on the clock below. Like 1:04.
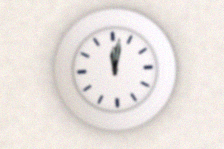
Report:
12:02
